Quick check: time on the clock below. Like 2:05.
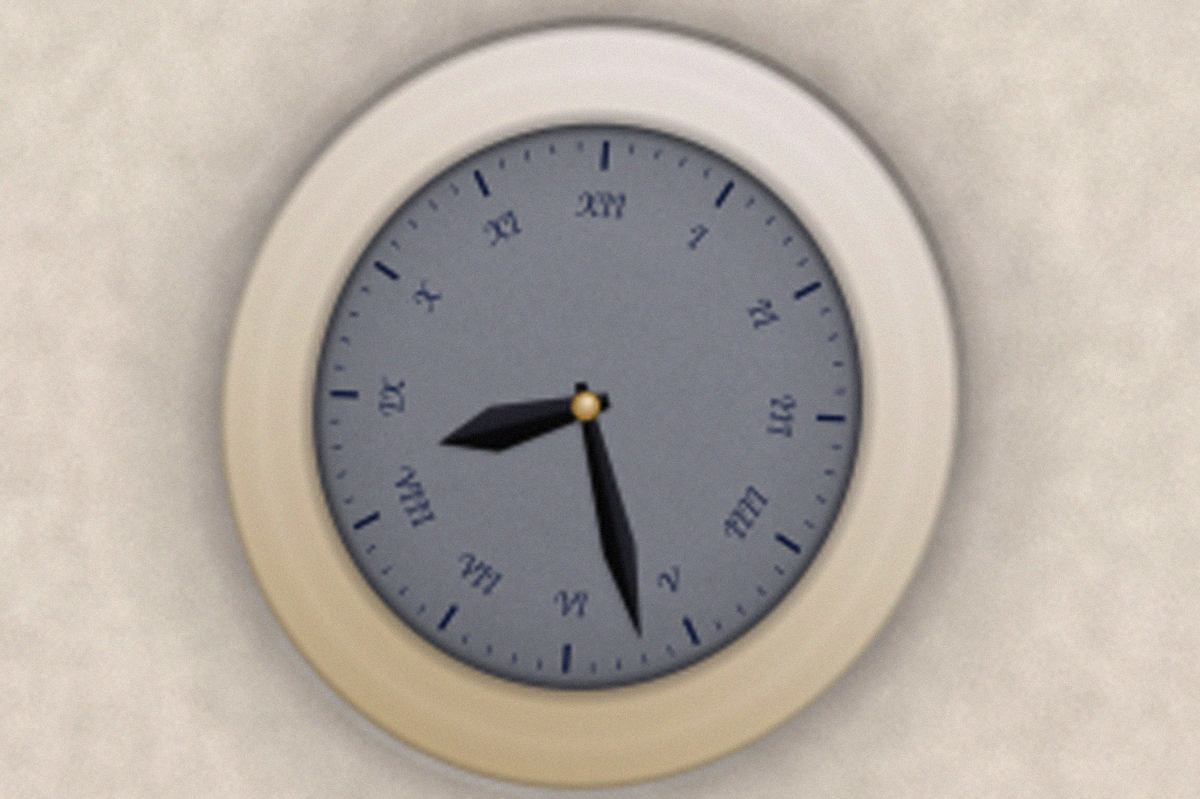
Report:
8:27
